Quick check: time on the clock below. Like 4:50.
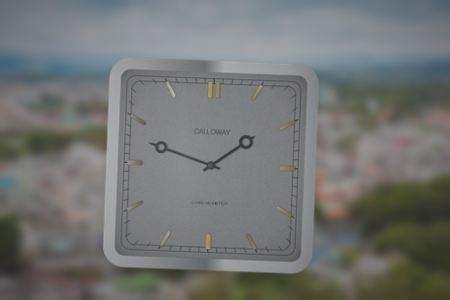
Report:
1:48
